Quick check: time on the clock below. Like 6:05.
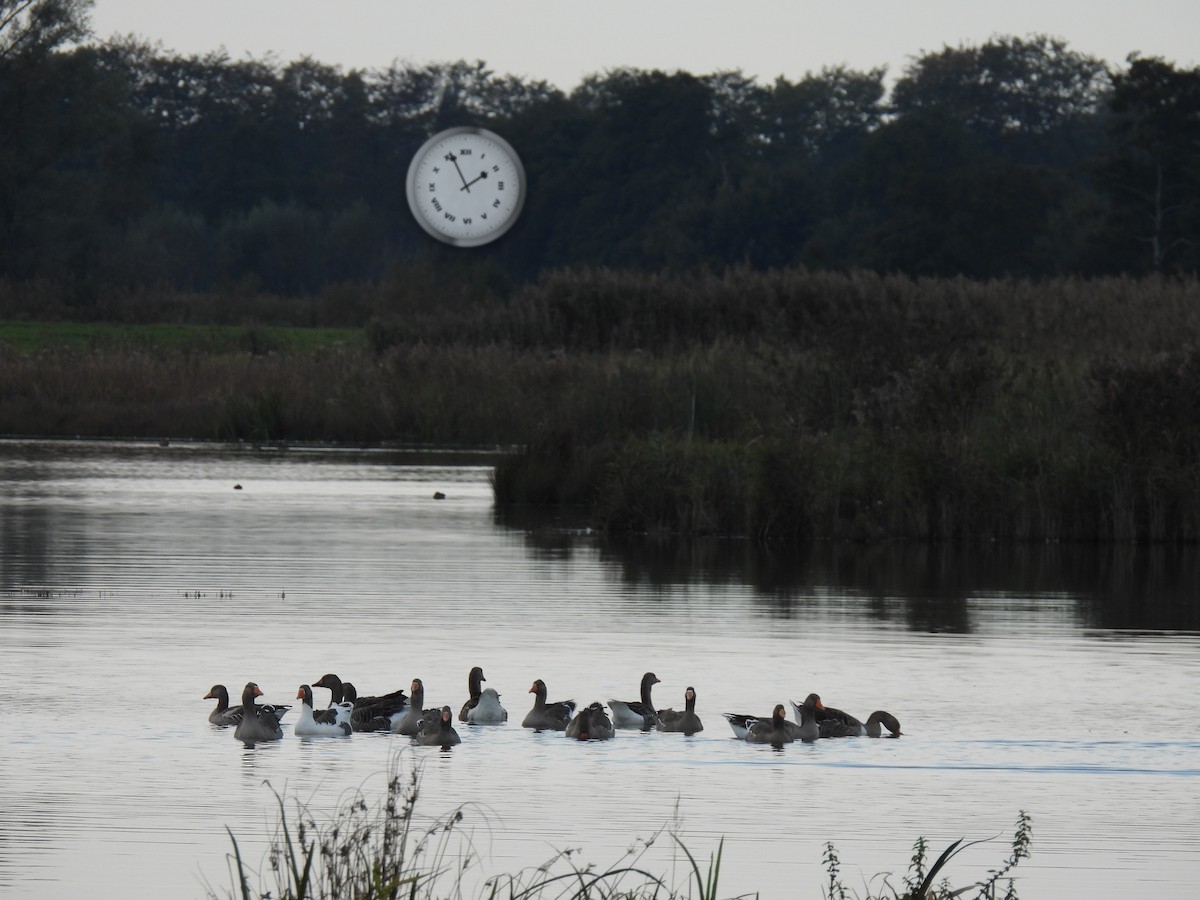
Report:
1:56
